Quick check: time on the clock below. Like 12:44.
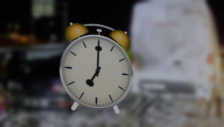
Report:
7:00
